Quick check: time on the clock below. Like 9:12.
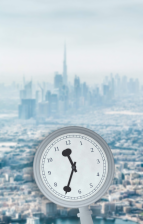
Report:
11:35
